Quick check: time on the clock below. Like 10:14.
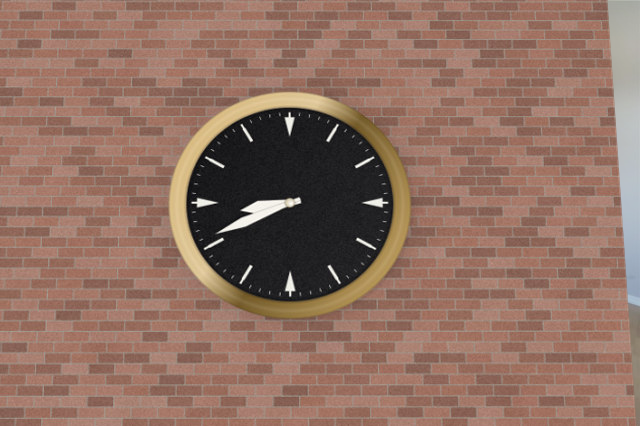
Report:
8:41
